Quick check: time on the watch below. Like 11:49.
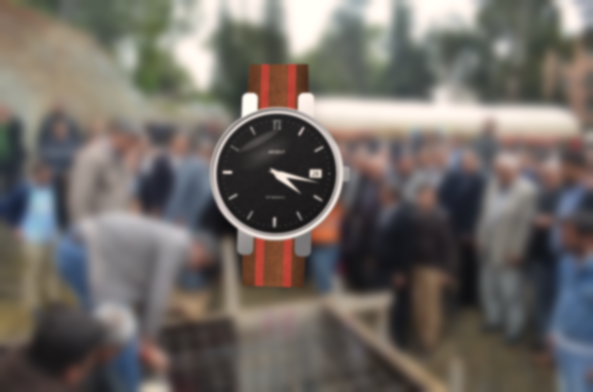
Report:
4:17
